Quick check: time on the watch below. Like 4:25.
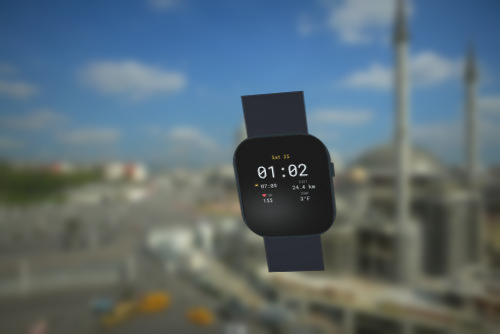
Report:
1:02
